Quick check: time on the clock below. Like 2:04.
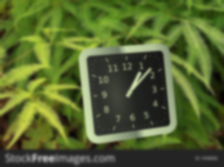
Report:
1:08
